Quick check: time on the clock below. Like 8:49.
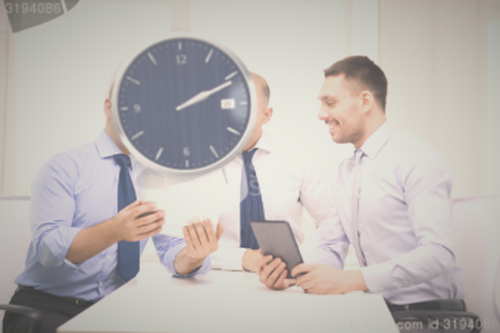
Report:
2:11
